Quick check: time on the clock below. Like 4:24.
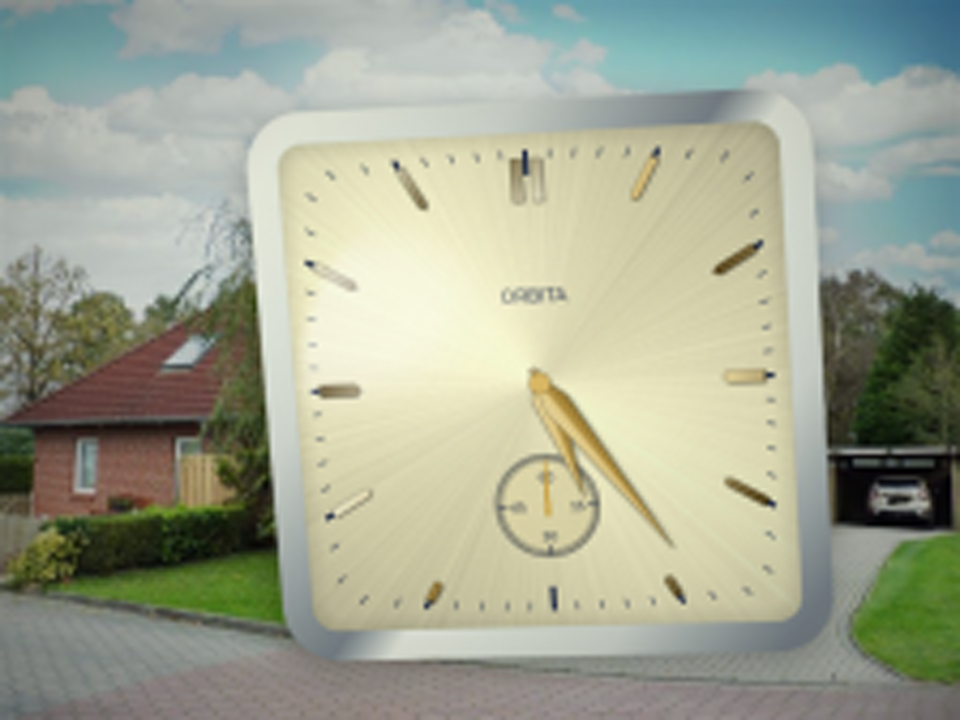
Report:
5:24
